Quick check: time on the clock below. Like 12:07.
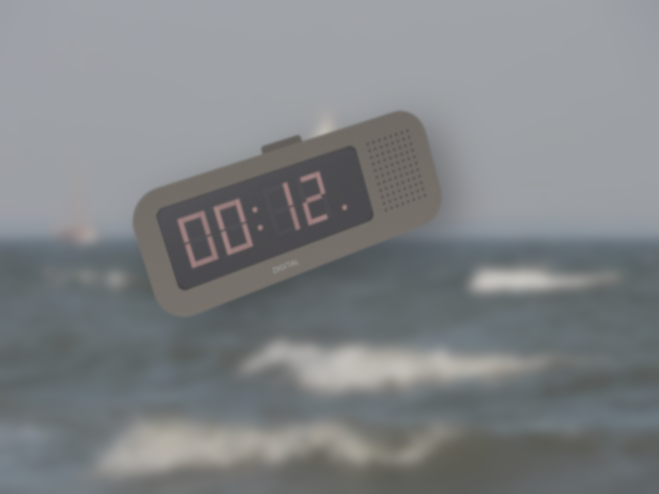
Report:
0:12
